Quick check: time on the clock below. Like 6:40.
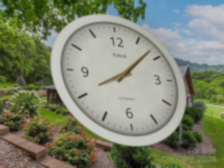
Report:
8:08
